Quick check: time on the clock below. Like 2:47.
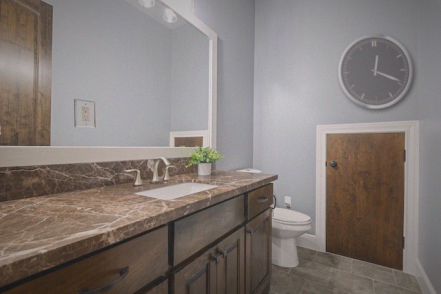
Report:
12:19
